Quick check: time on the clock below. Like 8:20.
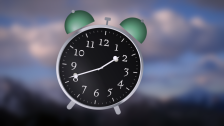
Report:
1:41
